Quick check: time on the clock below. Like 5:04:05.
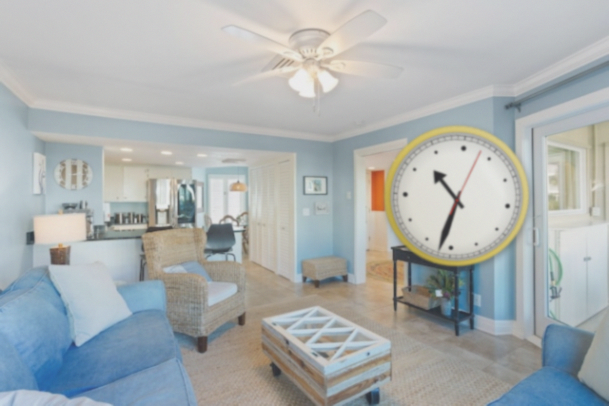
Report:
10:32:03
